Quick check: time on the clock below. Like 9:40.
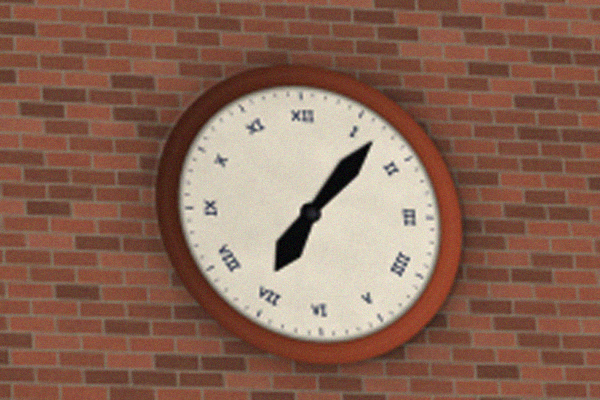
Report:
7:07
